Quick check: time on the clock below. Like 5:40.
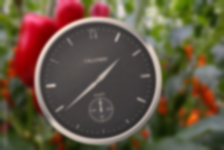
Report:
1:39
